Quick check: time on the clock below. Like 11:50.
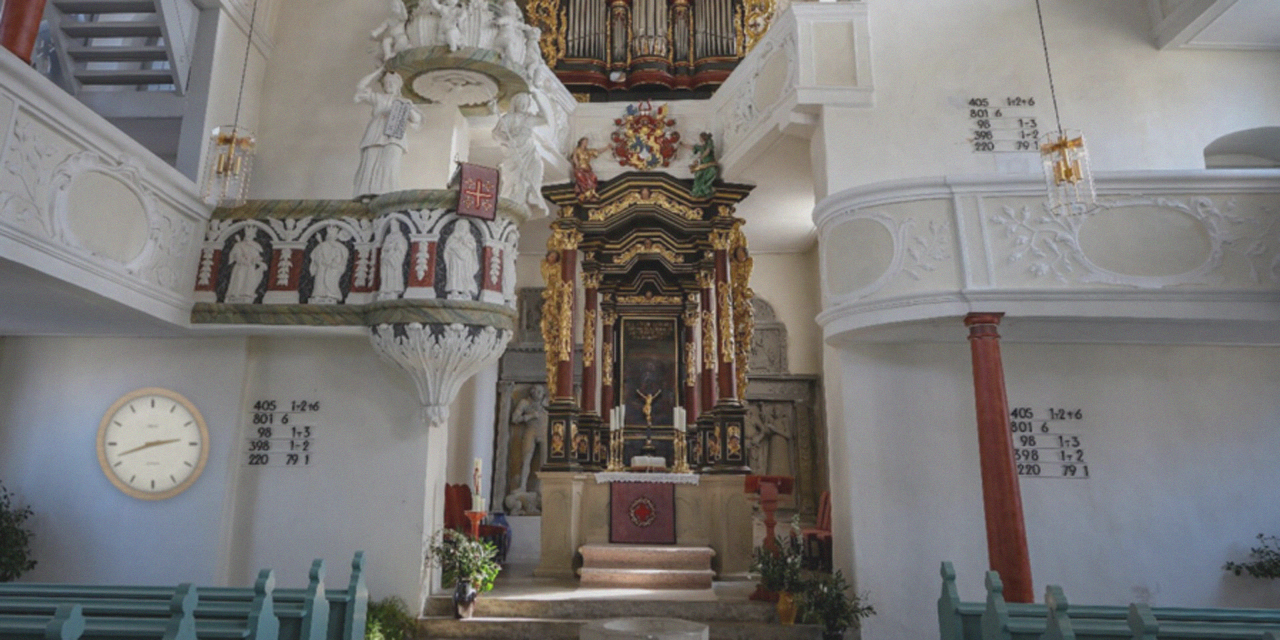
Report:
2:42
